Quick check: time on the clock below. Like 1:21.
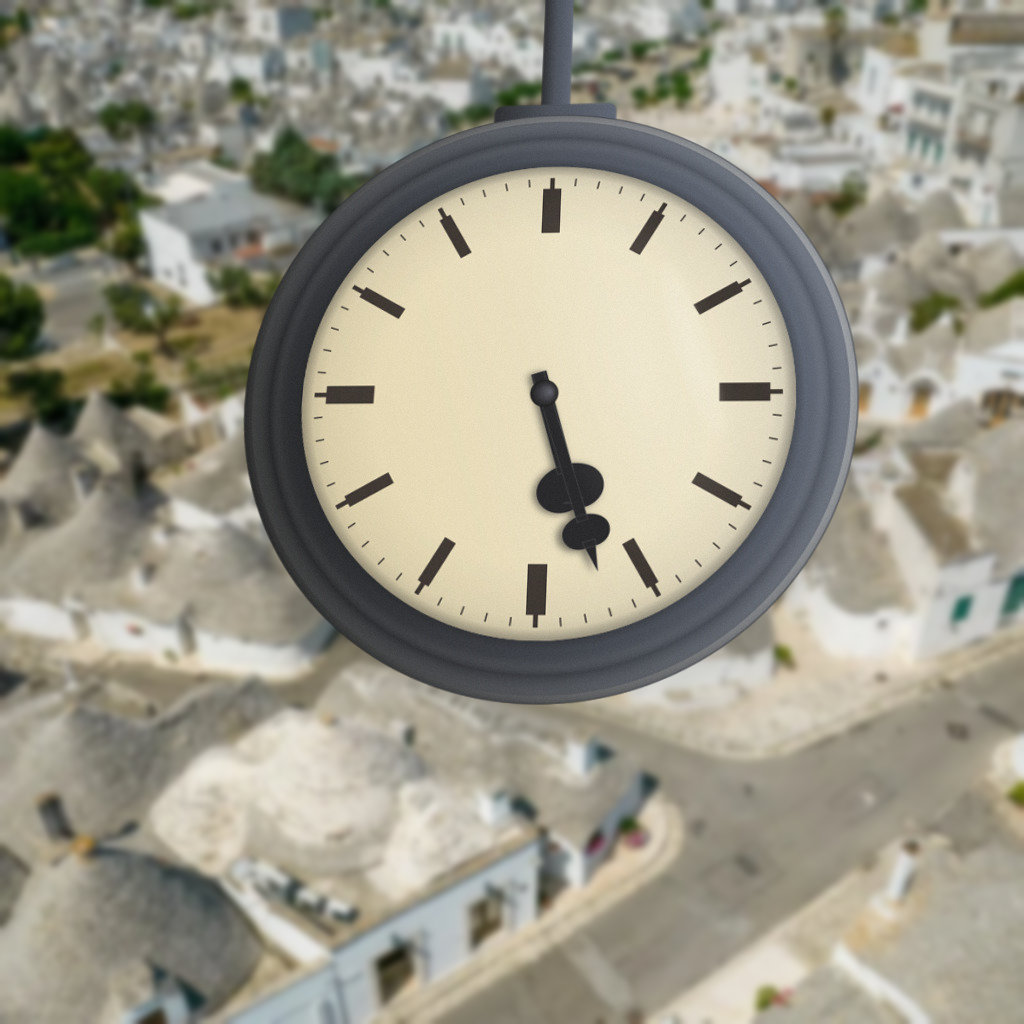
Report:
5:27
